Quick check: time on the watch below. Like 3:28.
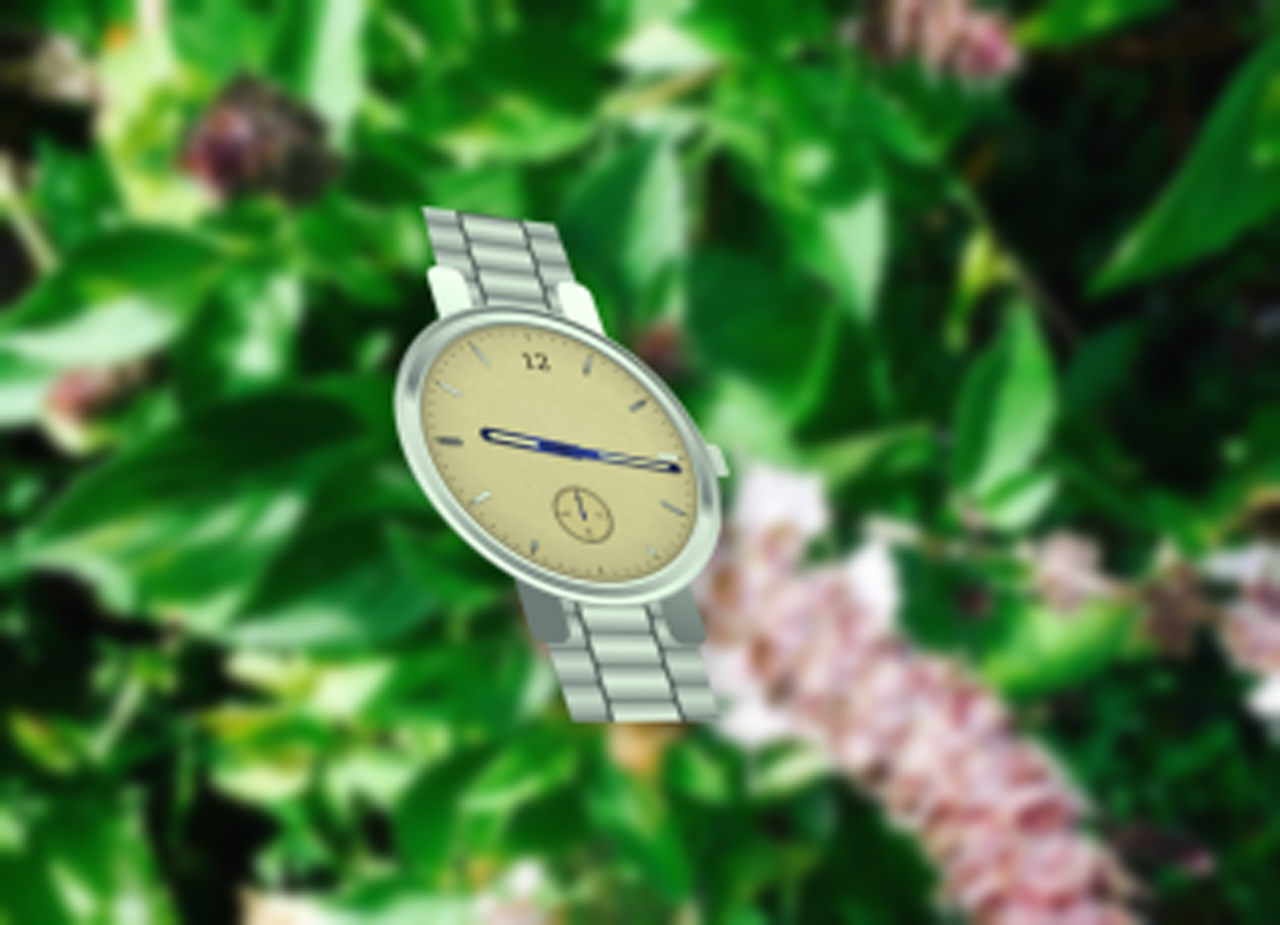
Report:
9:16
